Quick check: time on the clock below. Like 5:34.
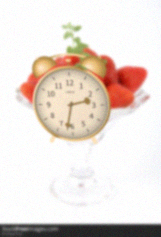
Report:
2:32
